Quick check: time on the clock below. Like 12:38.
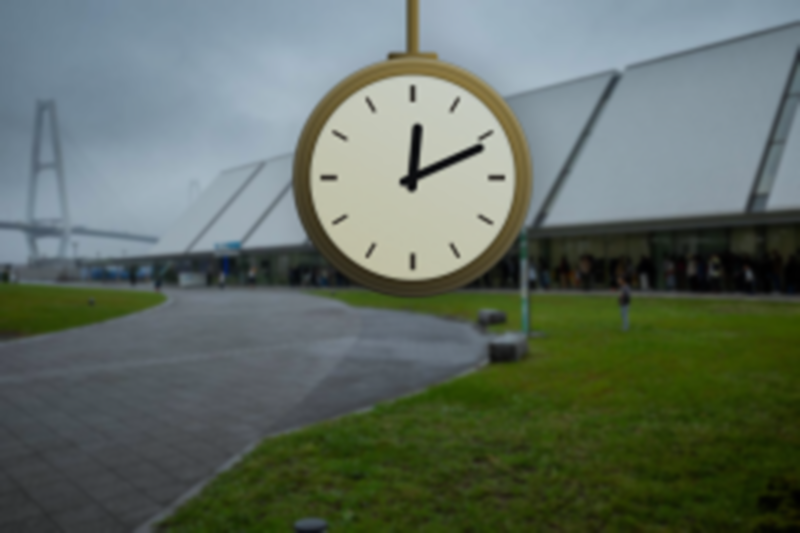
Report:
12:11
